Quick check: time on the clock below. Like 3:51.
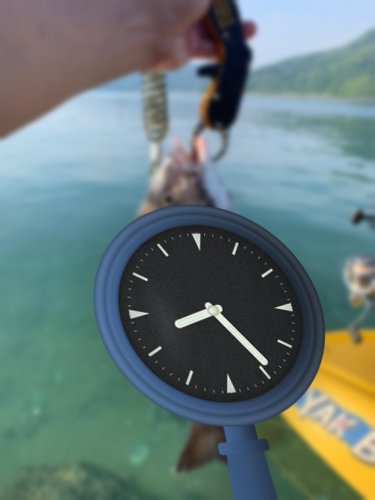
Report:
8:24
